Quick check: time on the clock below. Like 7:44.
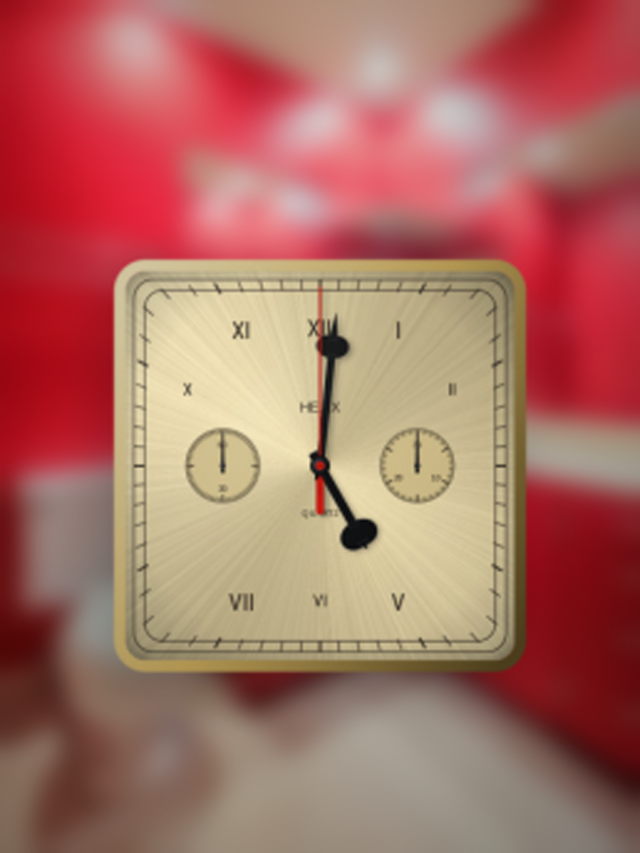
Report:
5:01
